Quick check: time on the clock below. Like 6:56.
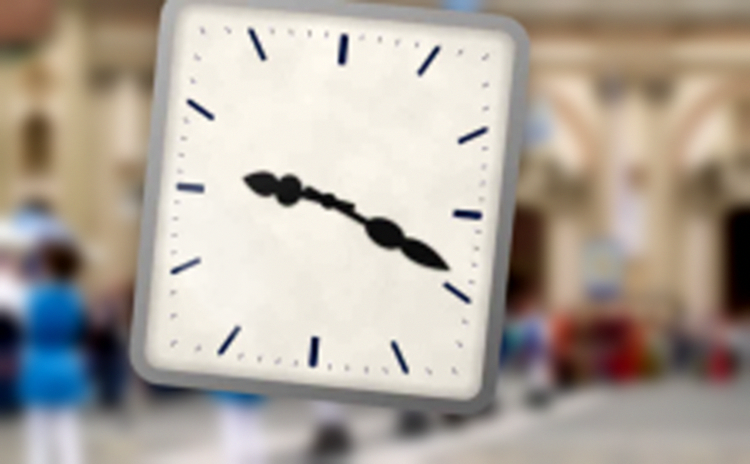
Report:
9:19
